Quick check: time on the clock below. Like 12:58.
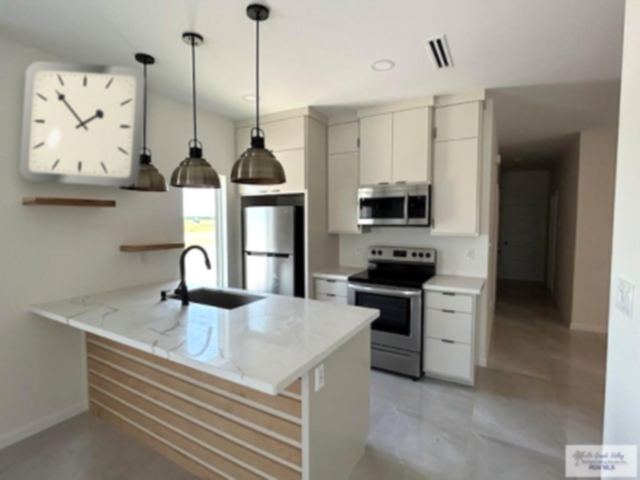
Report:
1:53
